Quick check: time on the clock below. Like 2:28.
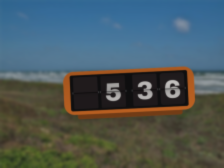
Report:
5:36
